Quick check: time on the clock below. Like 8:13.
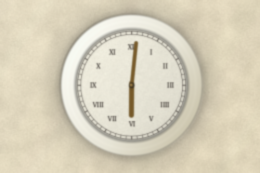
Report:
6:01
